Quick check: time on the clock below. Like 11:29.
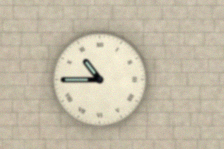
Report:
10:45
